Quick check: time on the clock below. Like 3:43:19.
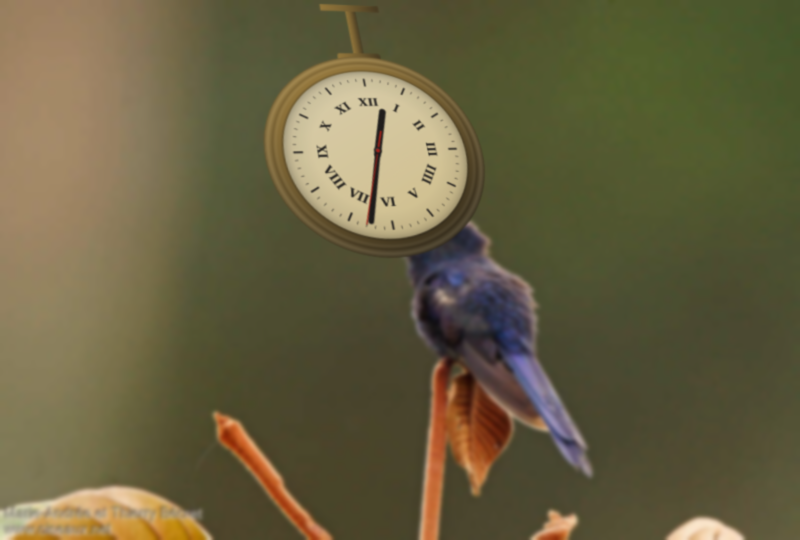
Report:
12:32:33
